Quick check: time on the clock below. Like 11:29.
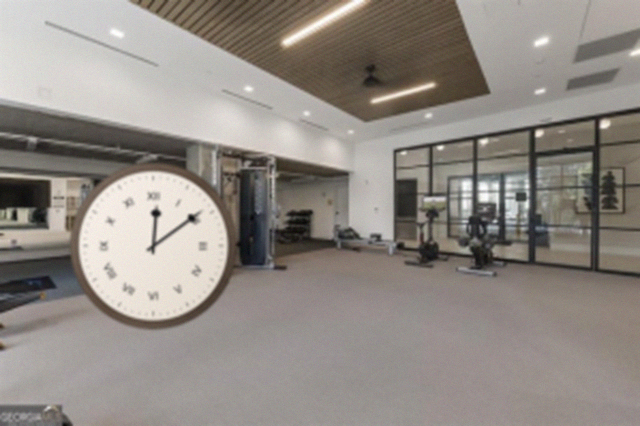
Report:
12:09
